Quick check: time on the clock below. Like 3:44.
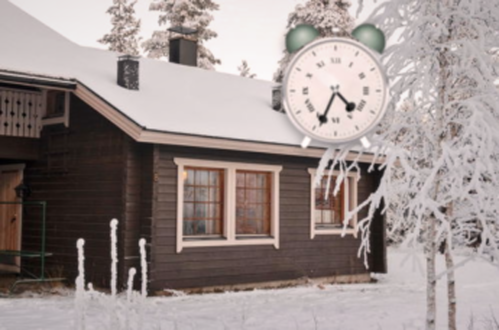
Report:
4:34
